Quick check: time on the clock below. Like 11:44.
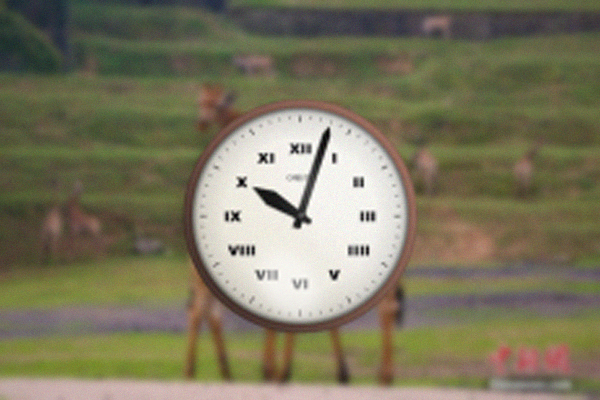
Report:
10:03
